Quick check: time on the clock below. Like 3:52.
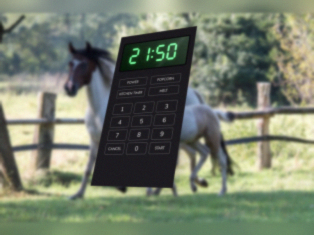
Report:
21:50
